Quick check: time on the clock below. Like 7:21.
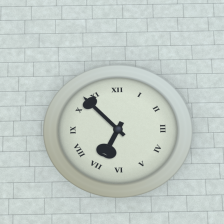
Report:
6:53
